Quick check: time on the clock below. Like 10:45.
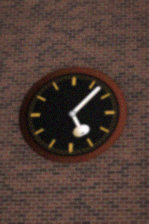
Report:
5:07
